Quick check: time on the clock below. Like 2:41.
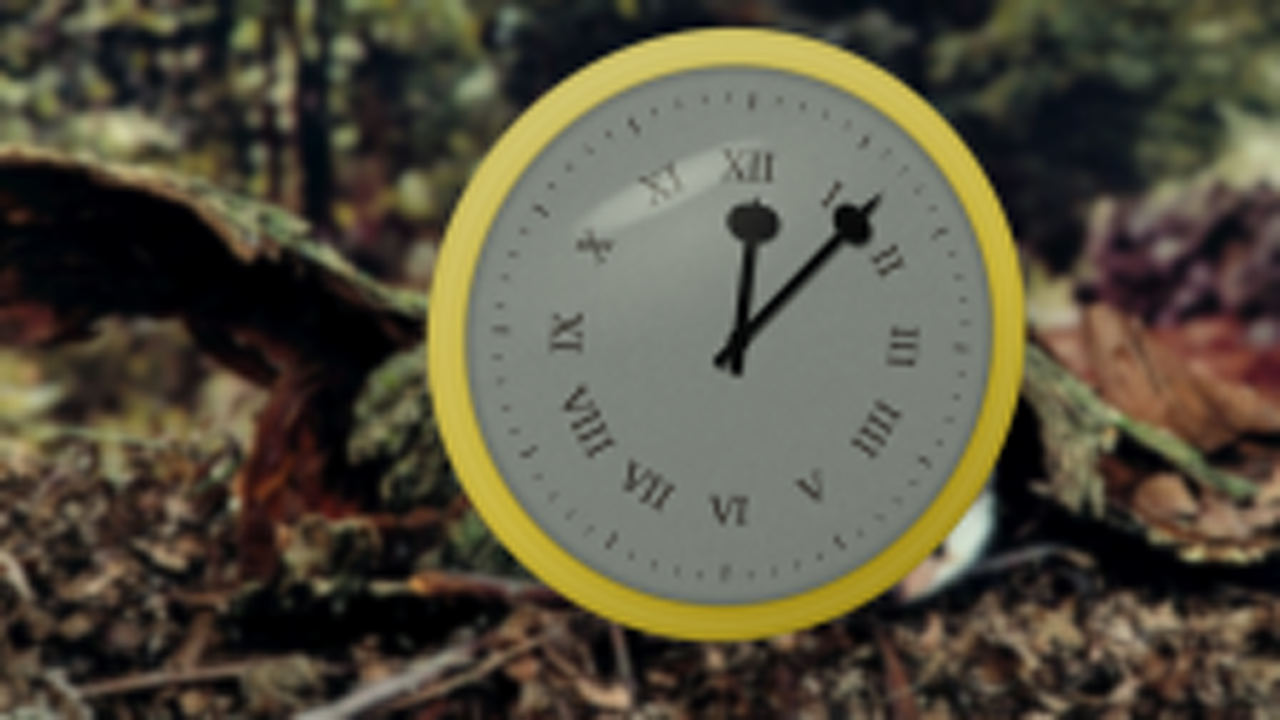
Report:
12:07
